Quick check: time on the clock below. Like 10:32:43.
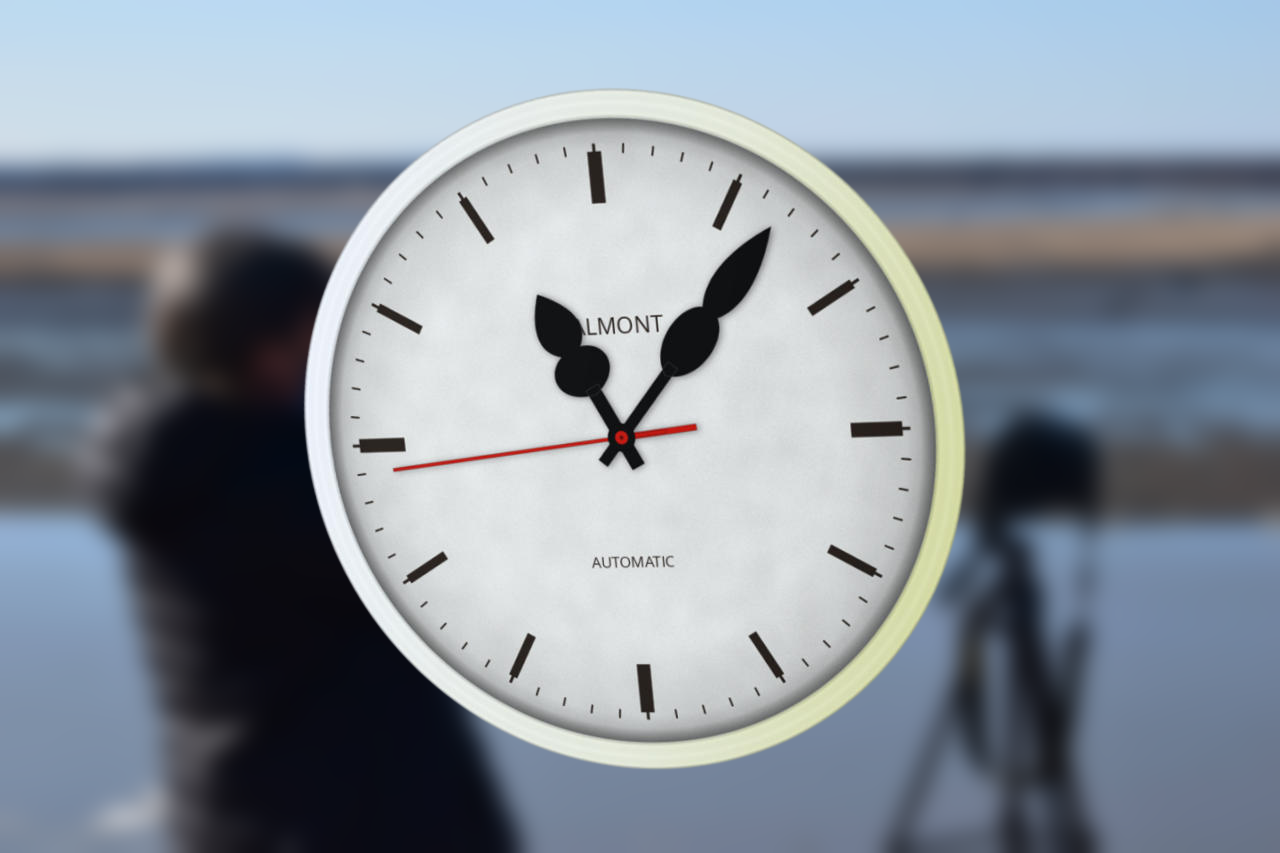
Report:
11:06:44
